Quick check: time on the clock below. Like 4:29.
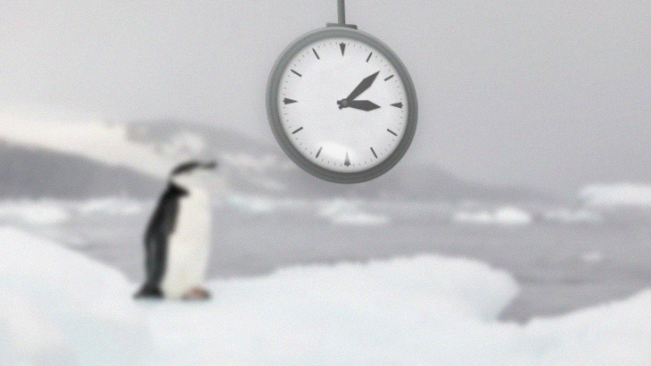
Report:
3:08
